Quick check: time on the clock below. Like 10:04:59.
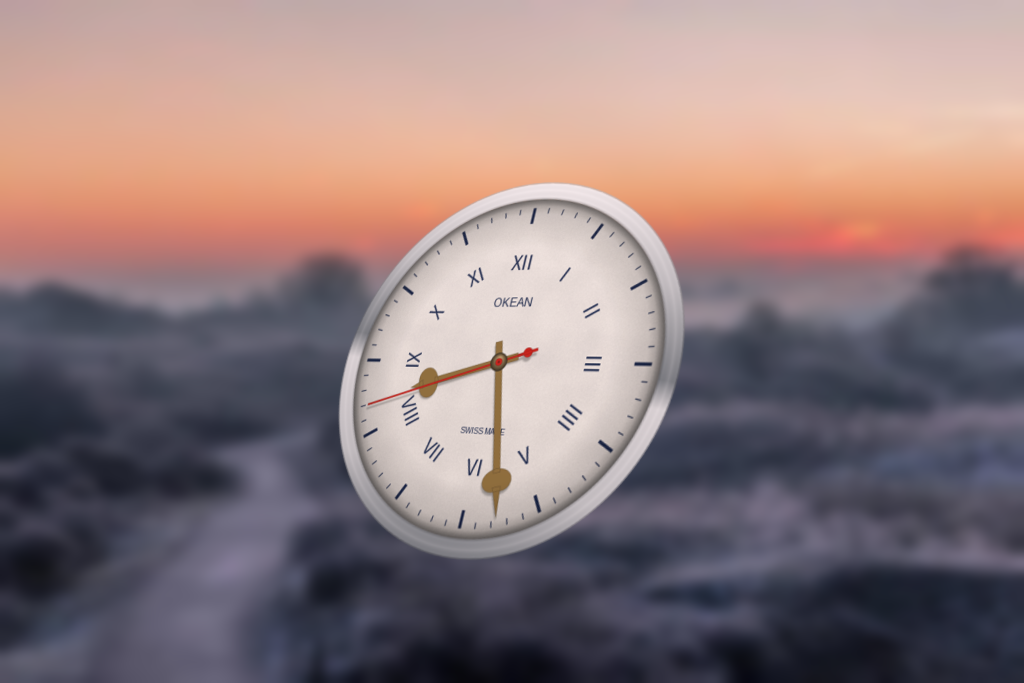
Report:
8:27:42
